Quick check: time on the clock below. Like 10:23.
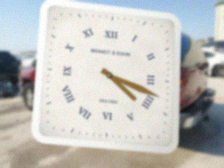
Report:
4:18
